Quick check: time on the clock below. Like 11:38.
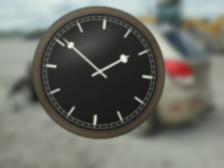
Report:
1:51
